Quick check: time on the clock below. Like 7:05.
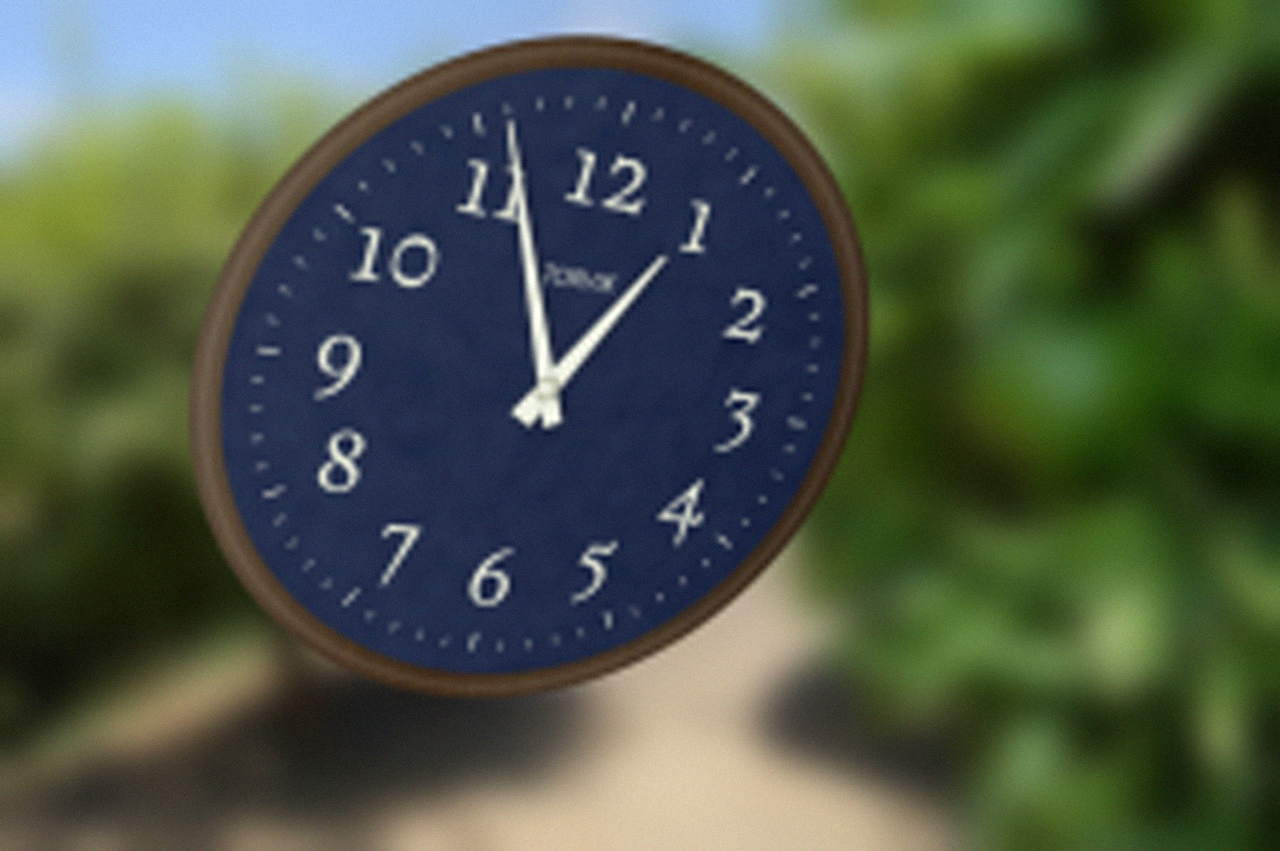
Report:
12:56
